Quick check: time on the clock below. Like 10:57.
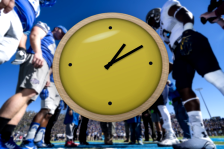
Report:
1:10
